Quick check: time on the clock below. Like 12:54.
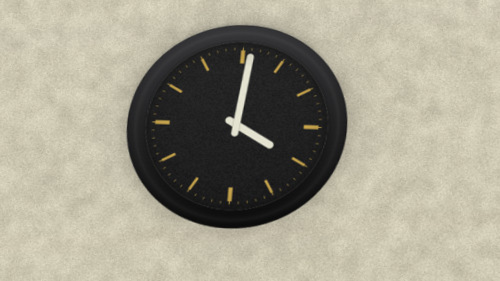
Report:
4:01
